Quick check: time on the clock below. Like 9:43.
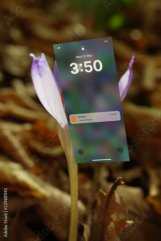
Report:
3:50
